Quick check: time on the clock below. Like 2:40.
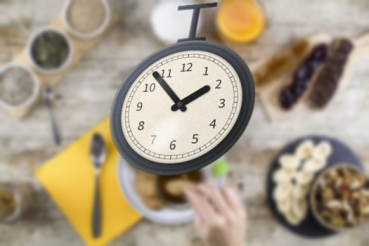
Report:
1:53
